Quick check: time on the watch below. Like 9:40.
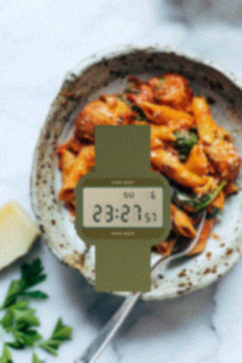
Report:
23:27
